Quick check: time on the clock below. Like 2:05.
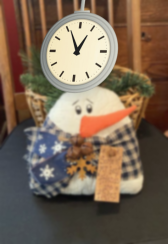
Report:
12:56
